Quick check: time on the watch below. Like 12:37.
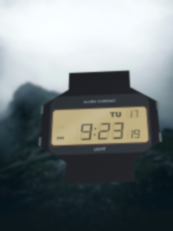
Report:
9:23
